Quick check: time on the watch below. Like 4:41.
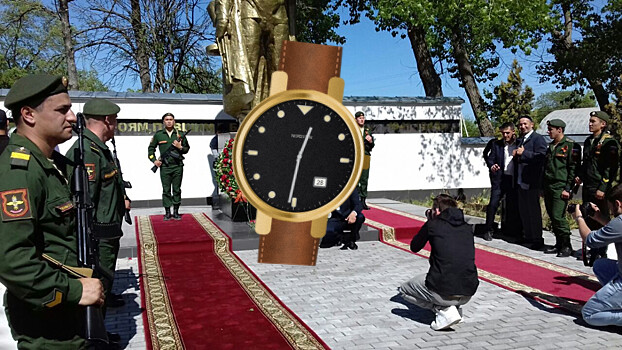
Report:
12:31
